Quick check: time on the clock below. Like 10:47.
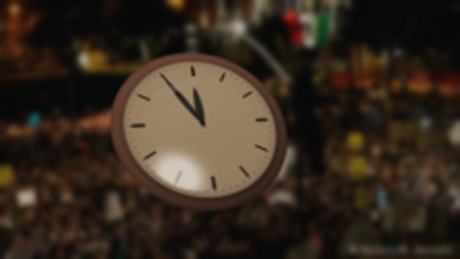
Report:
11:55
